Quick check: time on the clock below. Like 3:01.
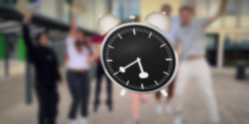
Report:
5:40
